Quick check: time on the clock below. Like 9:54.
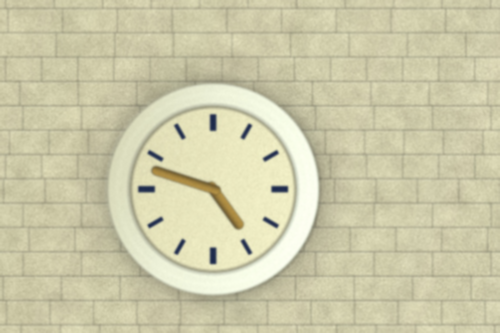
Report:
4:48
